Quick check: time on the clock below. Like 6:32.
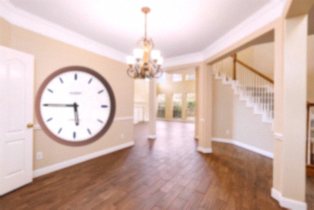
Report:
5:45
